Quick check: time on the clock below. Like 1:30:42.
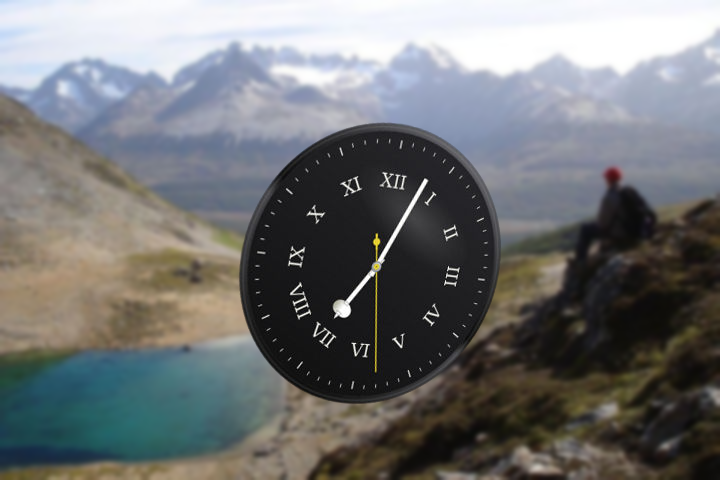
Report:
7:03:28
